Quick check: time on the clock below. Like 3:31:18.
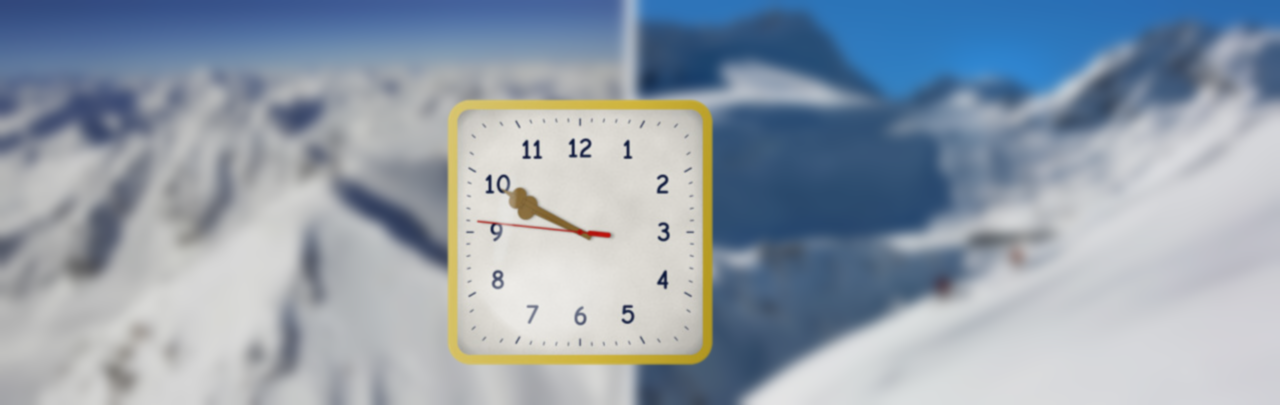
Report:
9:49:46
